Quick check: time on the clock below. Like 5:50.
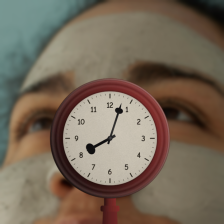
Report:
8:03
